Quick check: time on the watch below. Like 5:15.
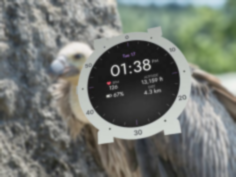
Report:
1:38
